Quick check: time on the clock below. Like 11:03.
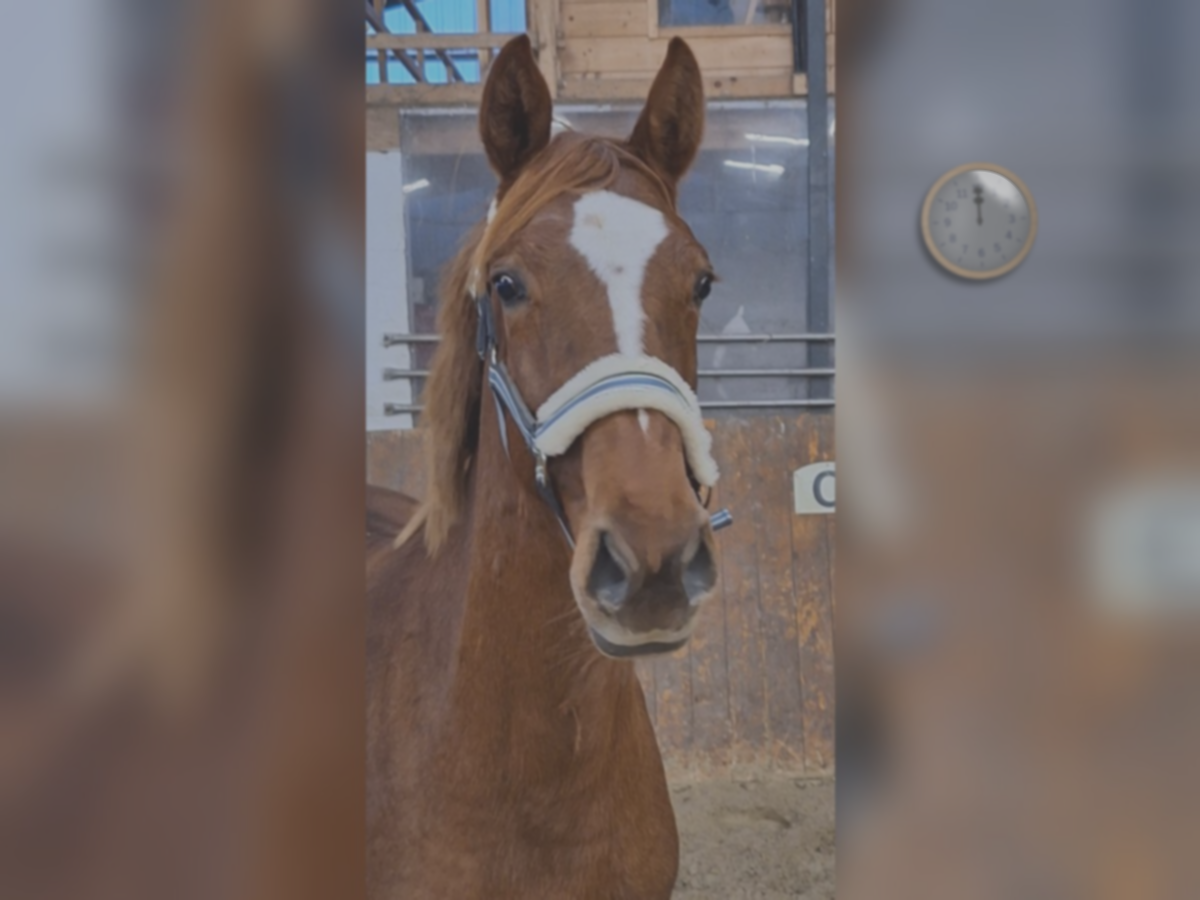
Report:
12:00
